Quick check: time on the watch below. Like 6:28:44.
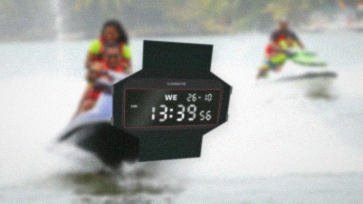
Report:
13:39:56
